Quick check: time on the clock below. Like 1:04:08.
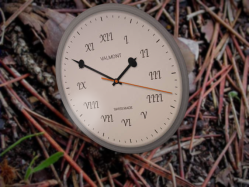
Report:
1:50:18
